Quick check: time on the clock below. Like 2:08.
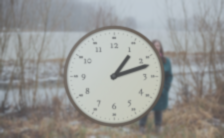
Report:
1:12
